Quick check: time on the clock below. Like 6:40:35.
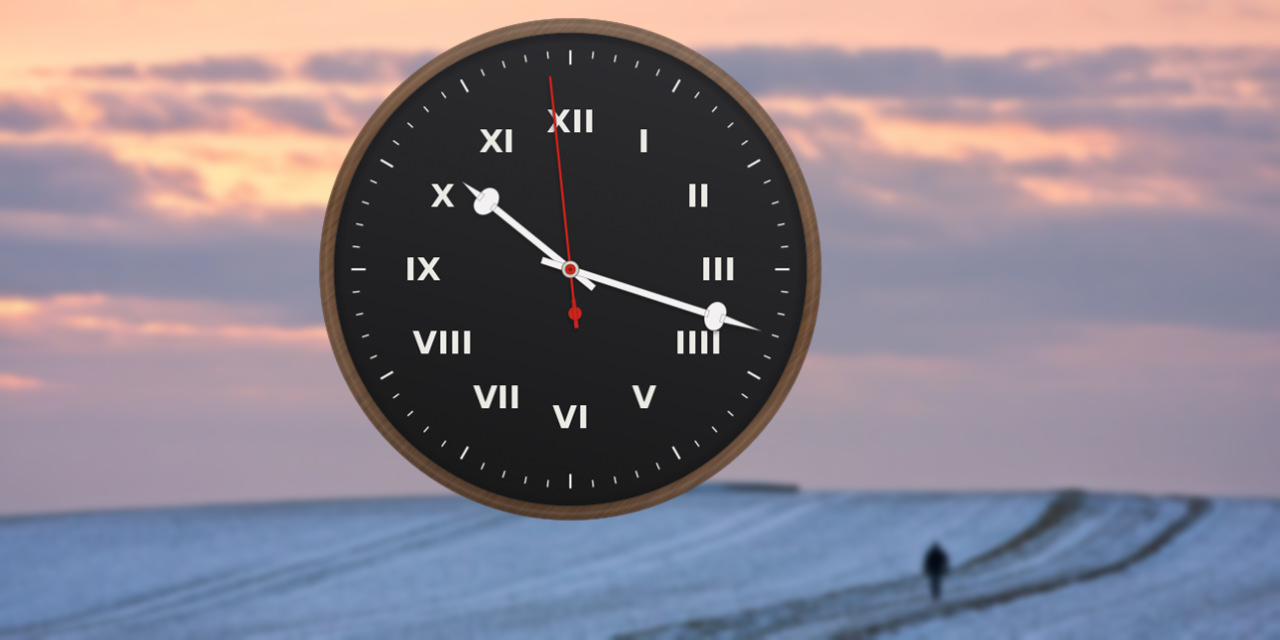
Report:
10:17:59
